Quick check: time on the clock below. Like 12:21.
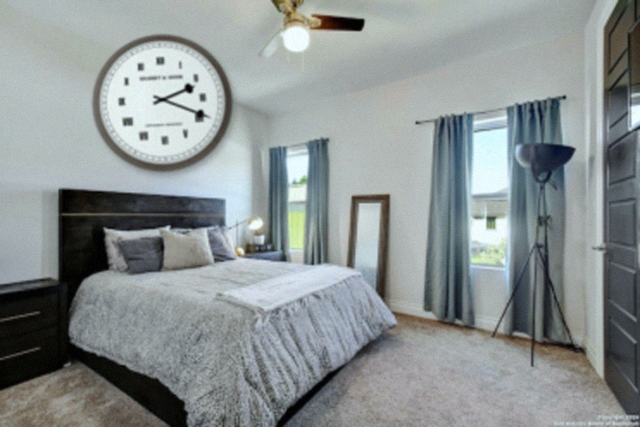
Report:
2:19
